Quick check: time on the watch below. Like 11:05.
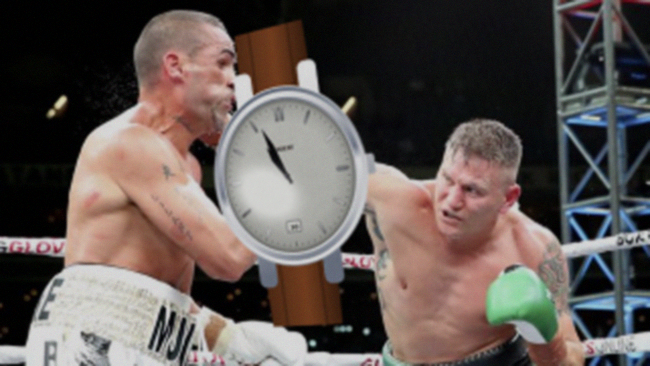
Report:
10:56
